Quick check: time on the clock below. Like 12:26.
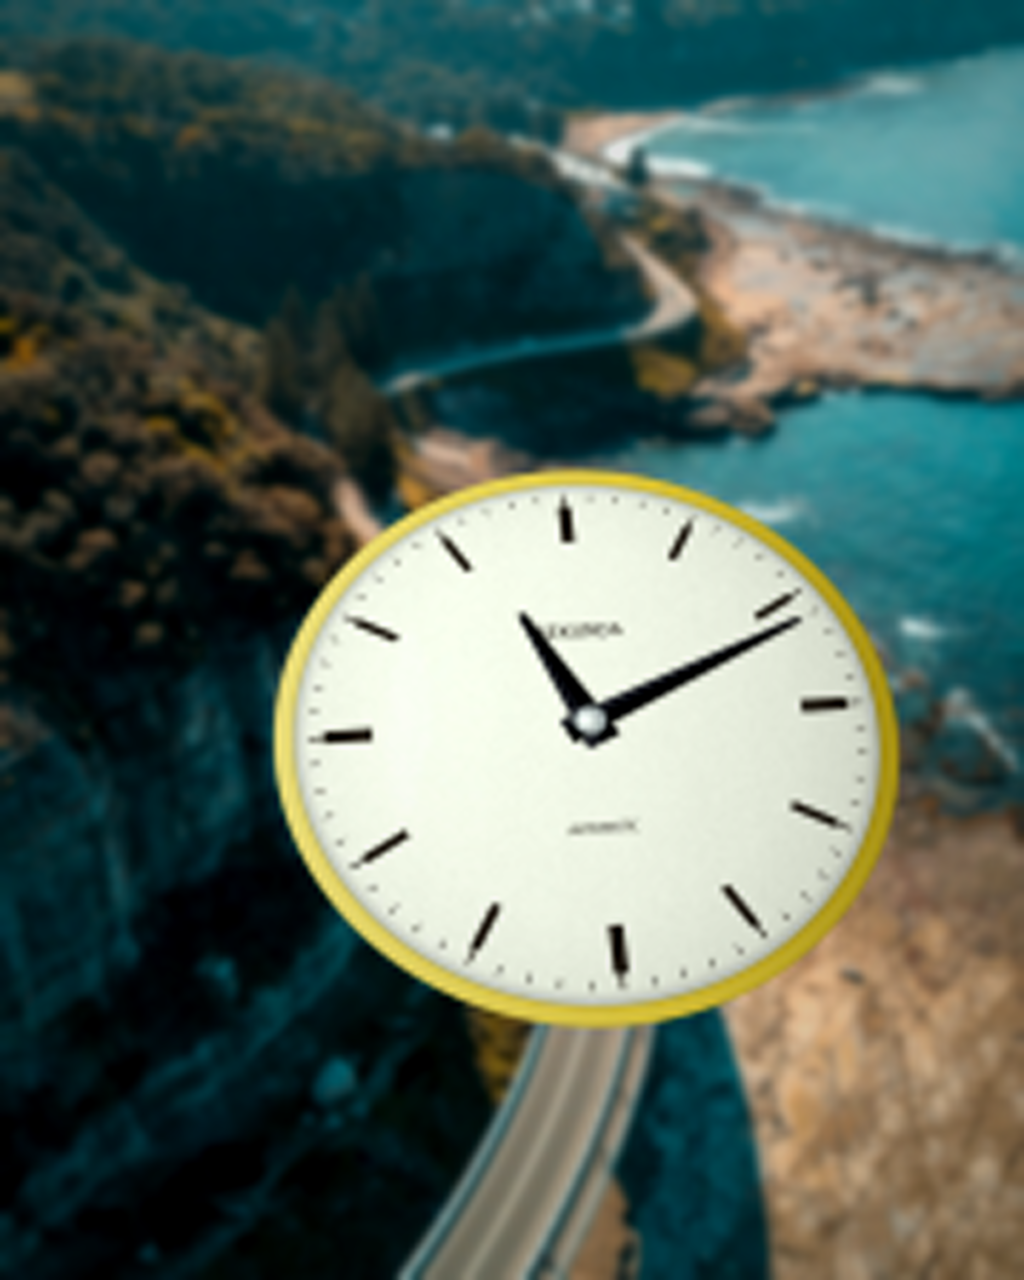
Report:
11:11
